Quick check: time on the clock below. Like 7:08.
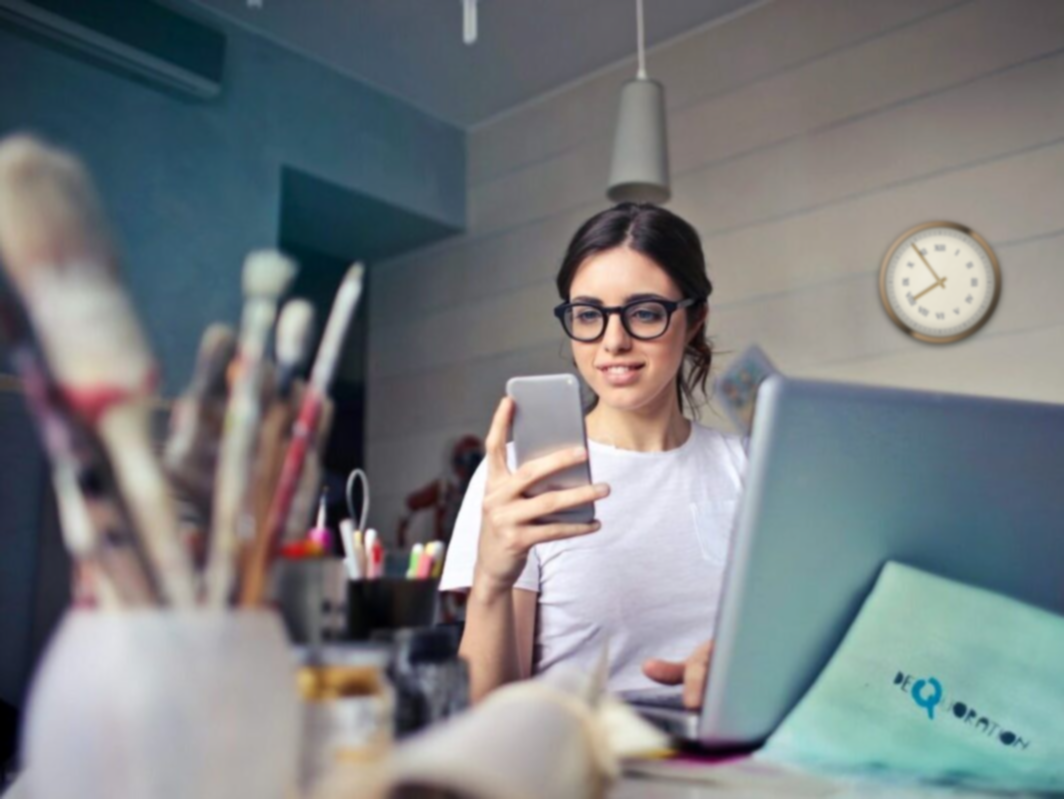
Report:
7:54
